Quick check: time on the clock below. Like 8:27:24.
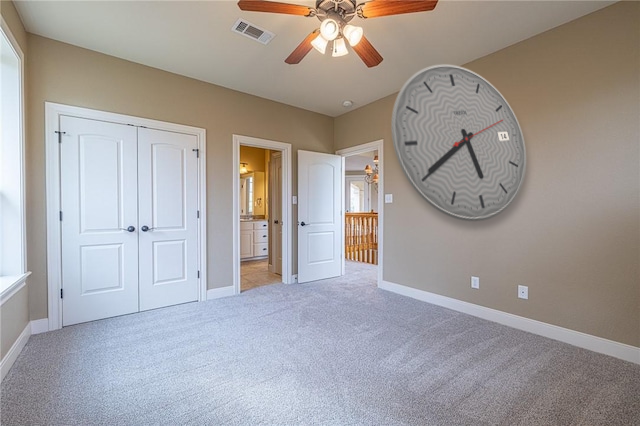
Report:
5:40:12
